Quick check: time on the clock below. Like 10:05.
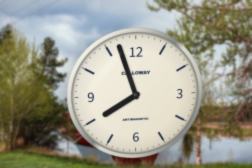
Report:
7:57
